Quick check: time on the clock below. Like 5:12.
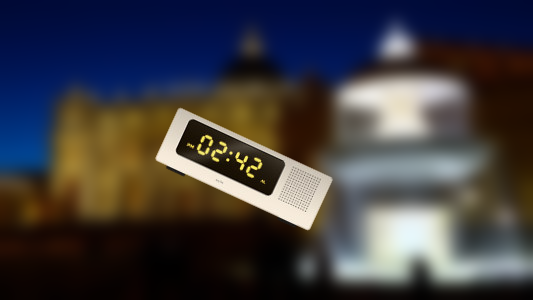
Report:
2:42
